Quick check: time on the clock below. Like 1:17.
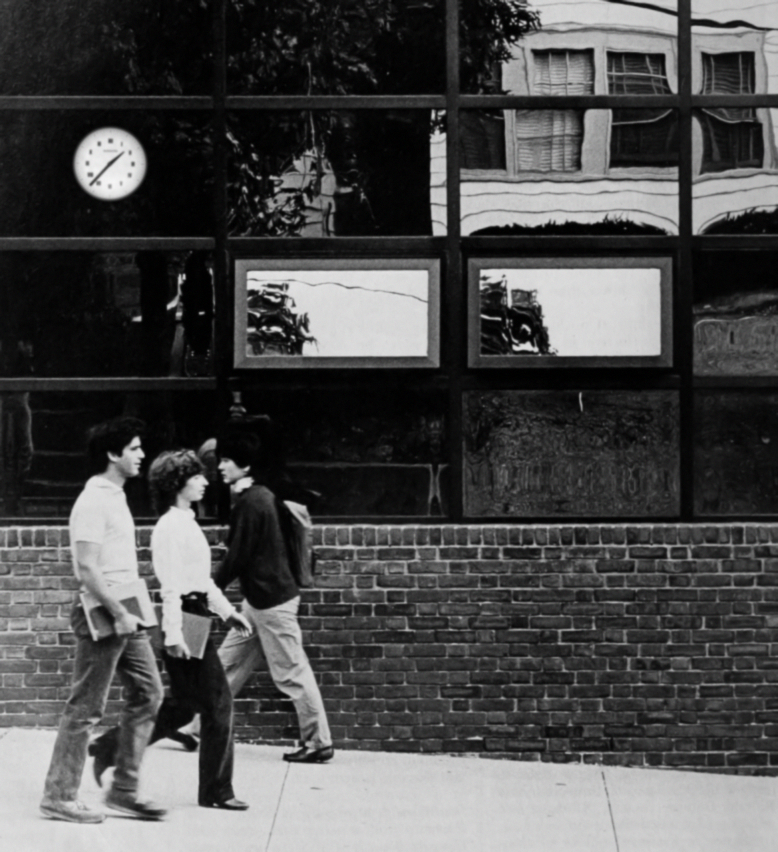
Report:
1:37
